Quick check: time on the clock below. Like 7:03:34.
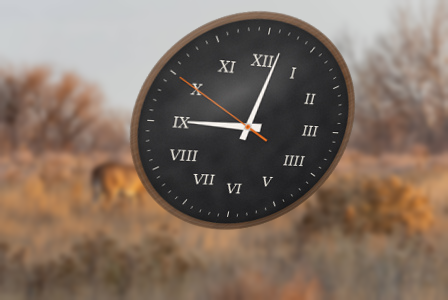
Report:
9:01:50
